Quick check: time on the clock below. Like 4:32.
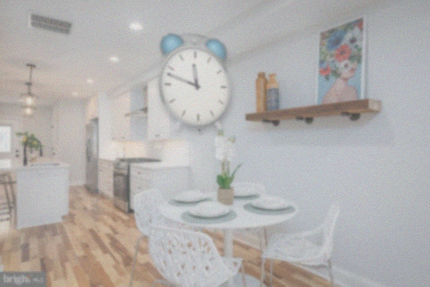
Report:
11:48
